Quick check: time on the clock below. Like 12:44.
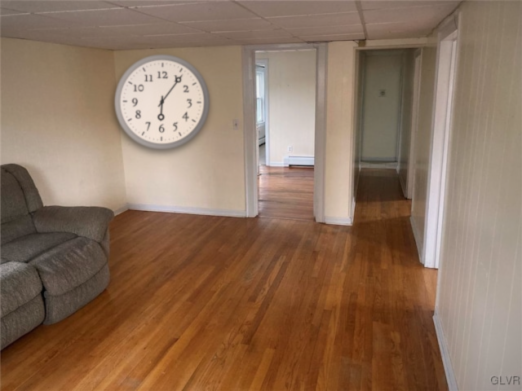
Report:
6:06
